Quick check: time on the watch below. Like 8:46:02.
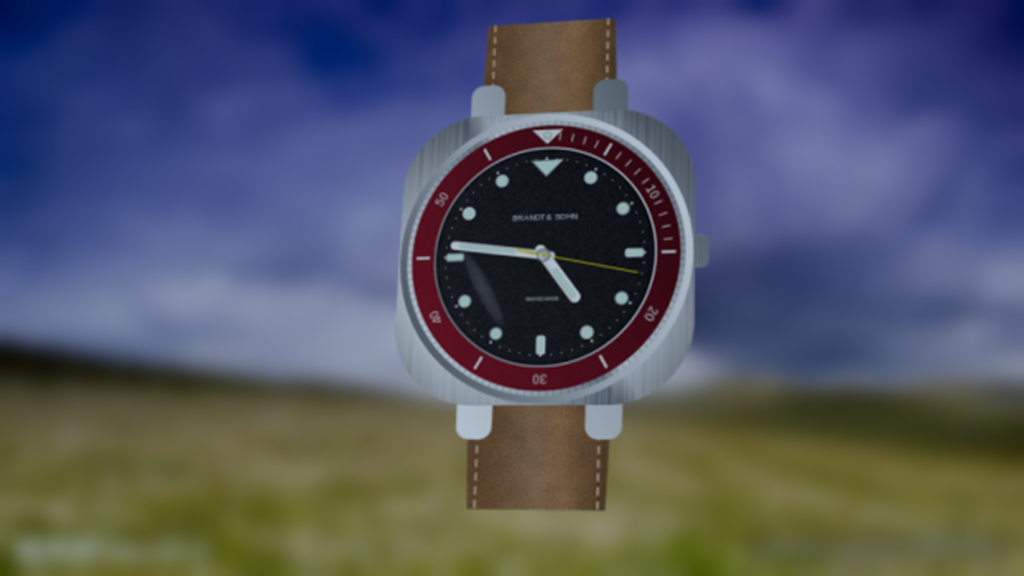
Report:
4:46:17
